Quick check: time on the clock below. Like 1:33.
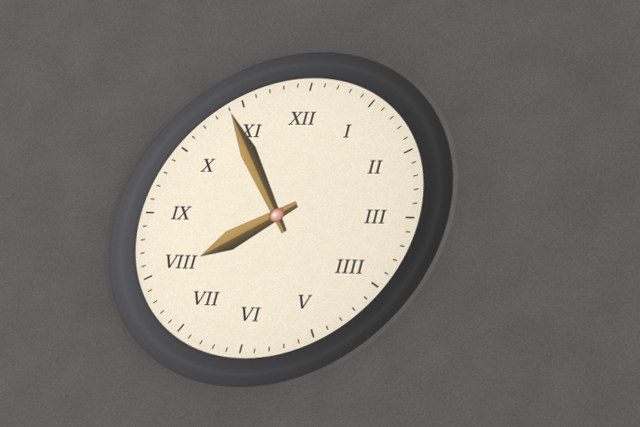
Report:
7:54
